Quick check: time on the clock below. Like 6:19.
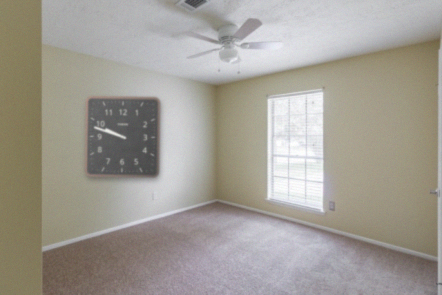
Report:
9:48
